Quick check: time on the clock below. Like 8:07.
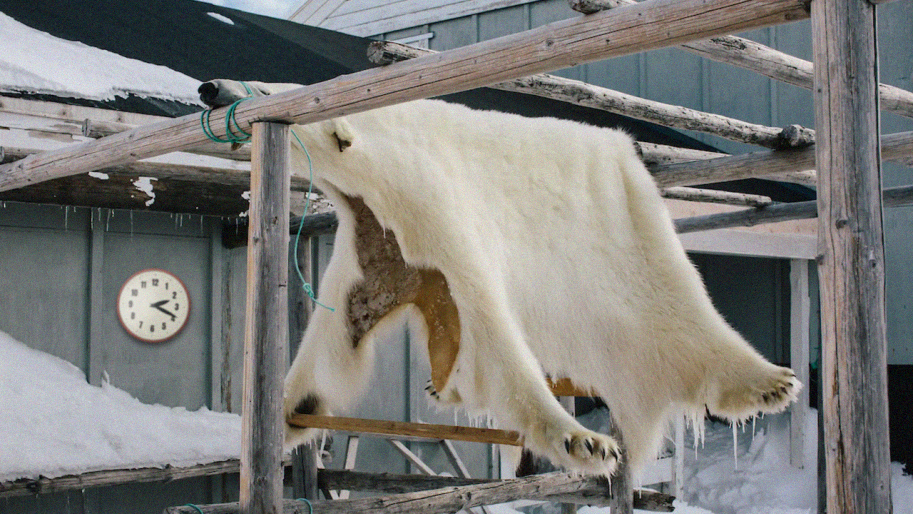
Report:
2:19
